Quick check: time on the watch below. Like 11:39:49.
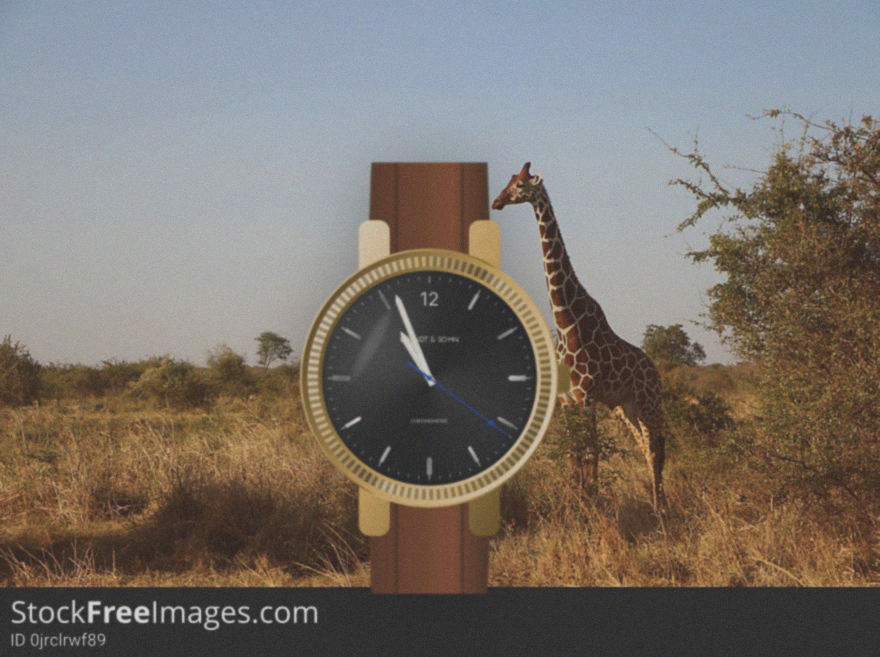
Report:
10:56:21
